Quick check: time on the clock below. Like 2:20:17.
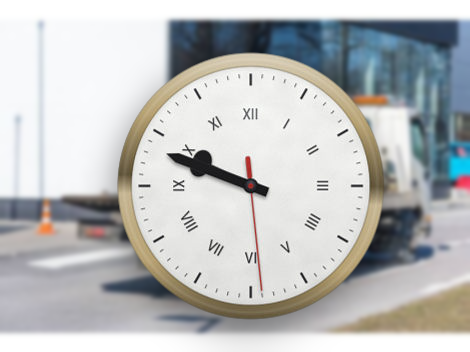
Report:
9:48:29
